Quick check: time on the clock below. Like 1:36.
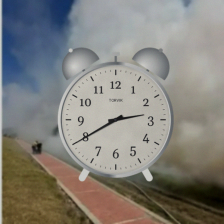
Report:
2:40
